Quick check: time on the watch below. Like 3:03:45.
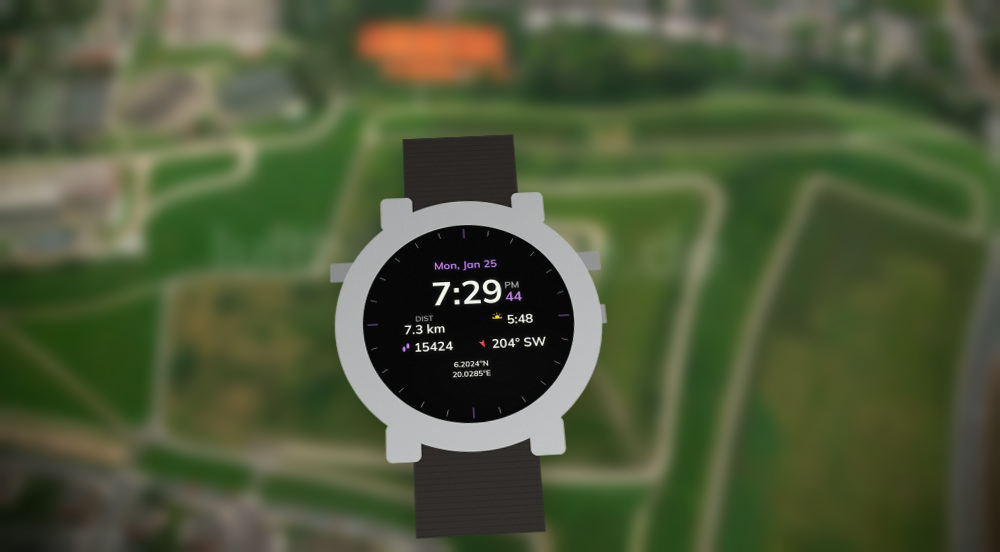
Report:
7:29:44
